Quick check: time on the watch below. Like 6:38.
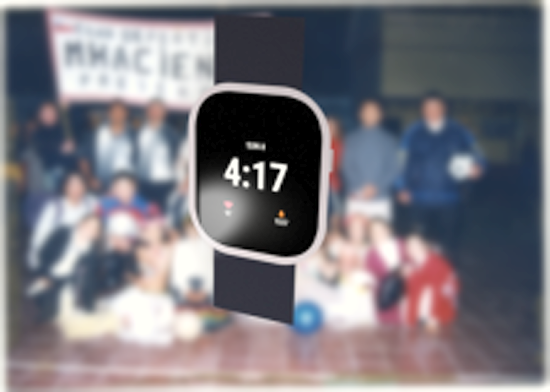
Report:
4:17
